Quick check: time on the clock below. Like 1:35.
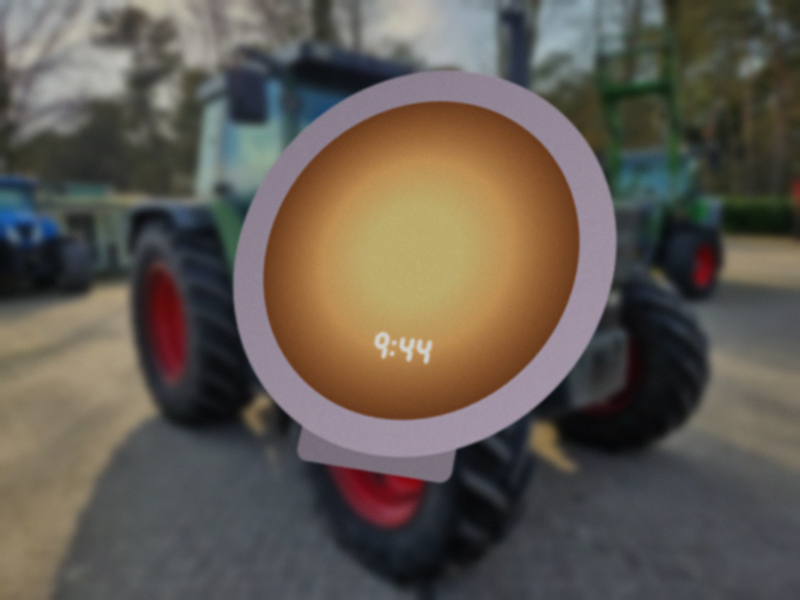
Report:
9:44
